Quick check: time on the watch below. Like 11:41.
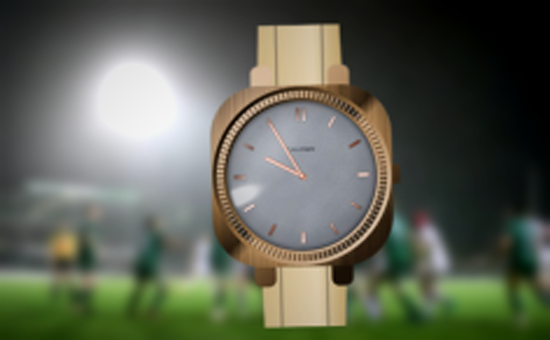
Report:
9:55
